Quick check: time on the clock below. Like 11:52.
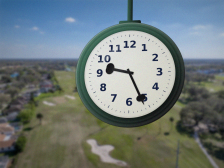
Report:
9:26
